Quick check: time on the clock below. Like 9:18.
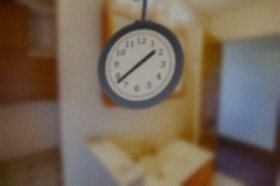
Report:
1:38
